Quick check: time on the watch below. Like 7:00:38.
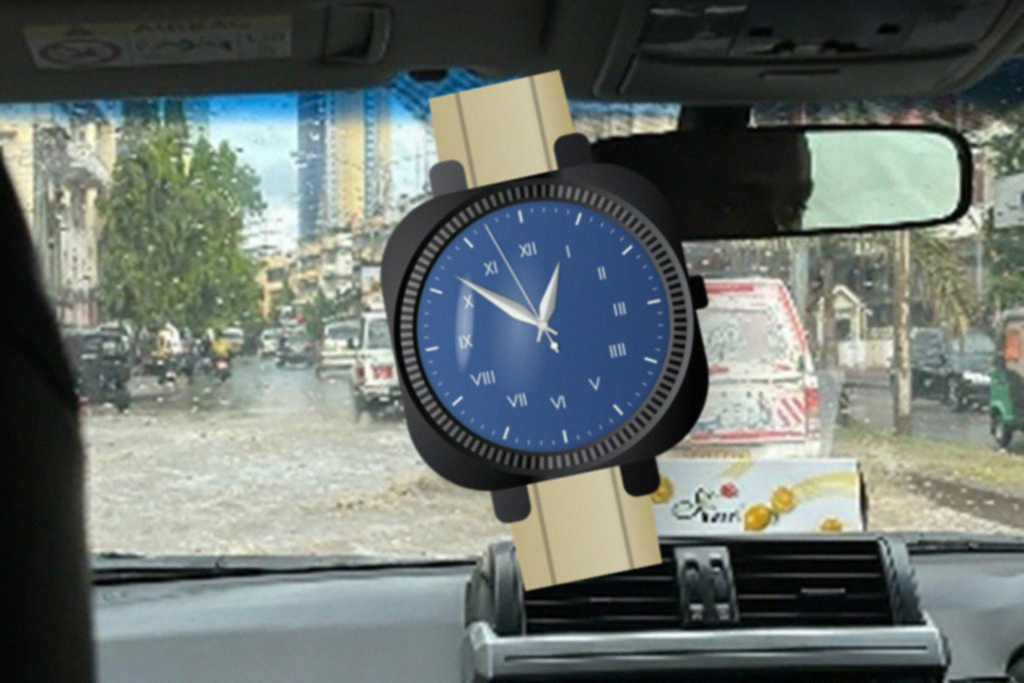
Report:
12:51:57
